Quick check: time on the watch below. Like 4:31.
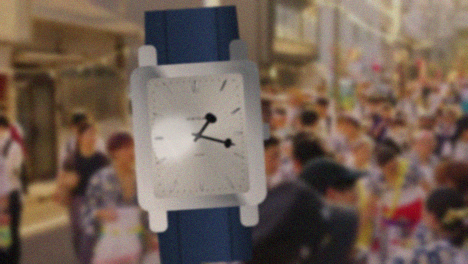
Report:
1:18
